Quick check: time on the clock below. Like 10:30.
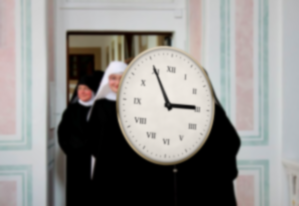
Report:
2:55
